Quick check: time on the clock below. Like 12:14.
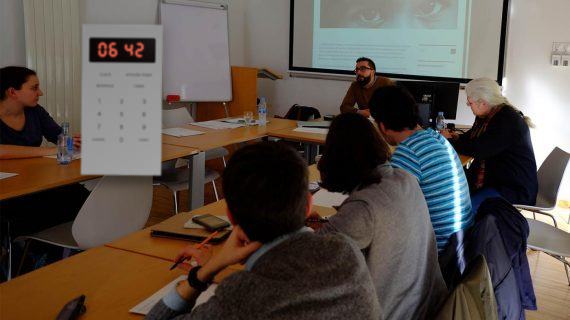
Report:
6:42
